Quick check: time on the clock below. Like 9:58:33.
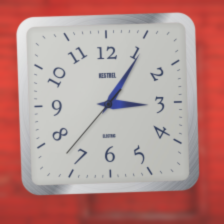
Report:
3:05:37
